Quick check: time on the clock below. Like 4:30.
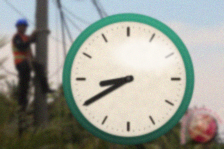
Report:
8:40
